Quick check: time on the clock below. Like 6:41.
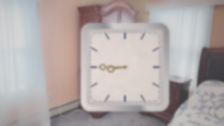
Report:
8:45
